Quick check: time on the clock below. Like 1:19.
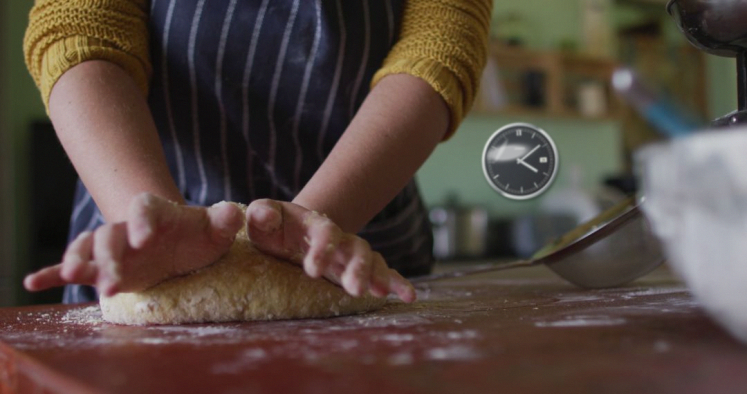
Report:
4:09
